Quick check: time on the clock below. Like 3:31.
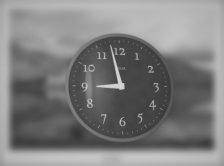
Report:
8:58
